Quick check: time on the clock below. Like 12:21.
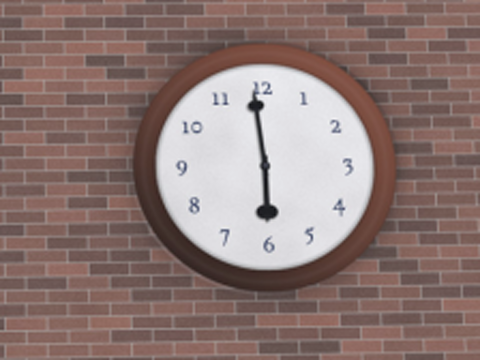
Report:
5:59
